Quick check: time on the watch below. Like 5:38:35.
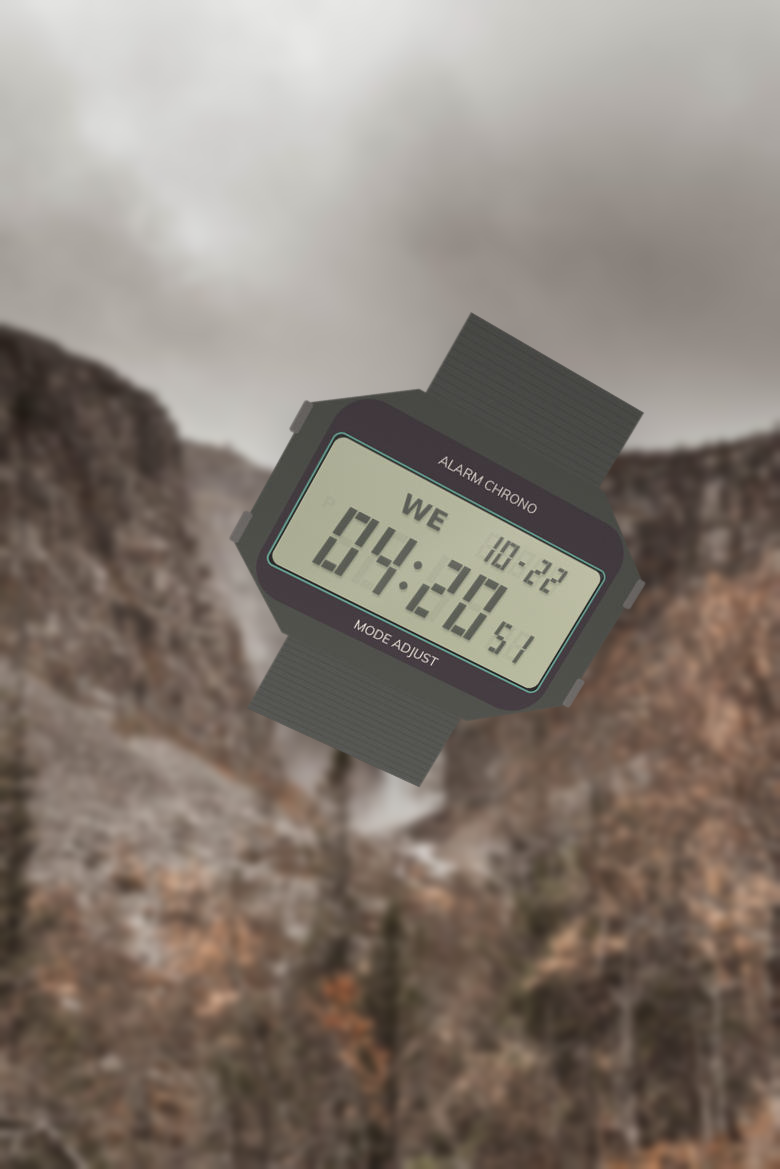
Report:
4:20:51
